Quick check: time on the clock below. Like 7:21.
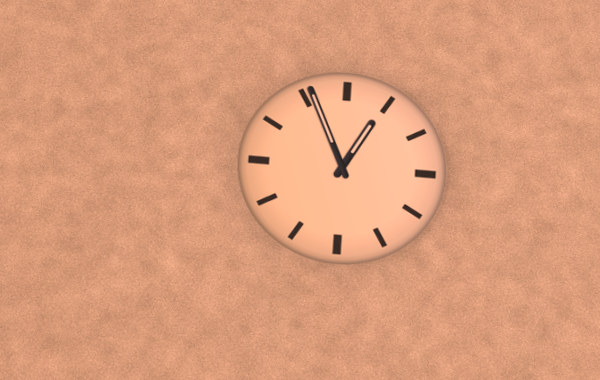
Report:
12:56
